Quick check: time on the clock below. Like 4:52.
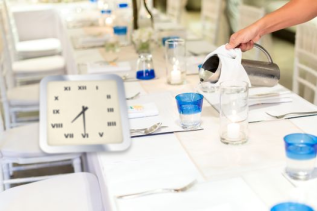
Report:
7:30
